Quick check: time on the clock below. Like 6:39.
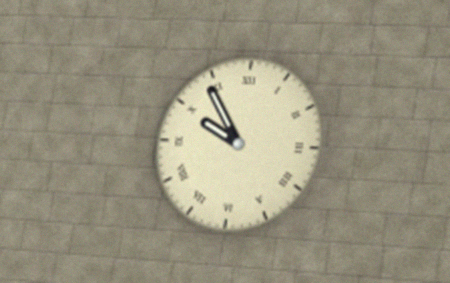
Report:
9:54
